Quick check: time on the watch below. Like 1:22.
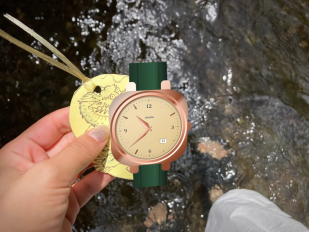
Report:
10:38
